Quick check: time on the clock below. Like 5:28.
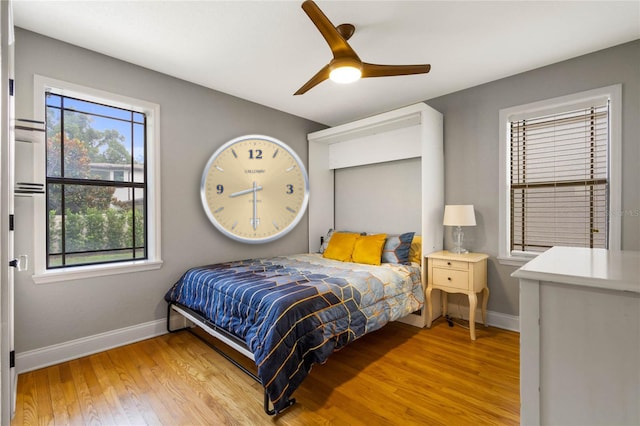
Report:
8:30
